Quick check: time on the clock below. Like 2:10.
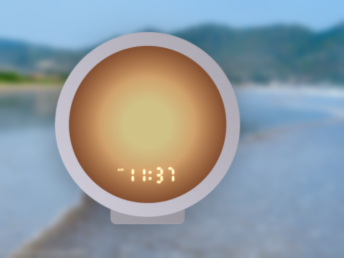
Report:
11:37
